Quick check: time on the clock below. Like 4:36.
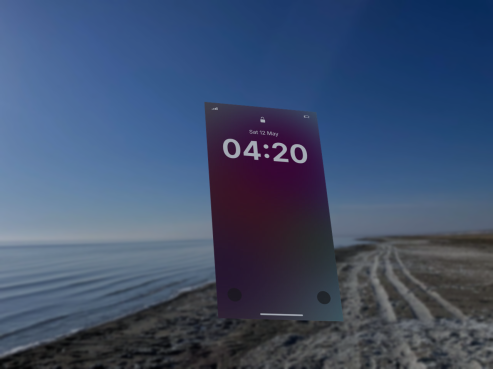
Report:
4:20
